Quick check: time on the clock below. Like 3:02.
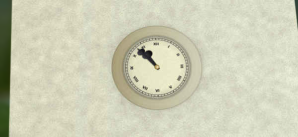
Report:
10:53
